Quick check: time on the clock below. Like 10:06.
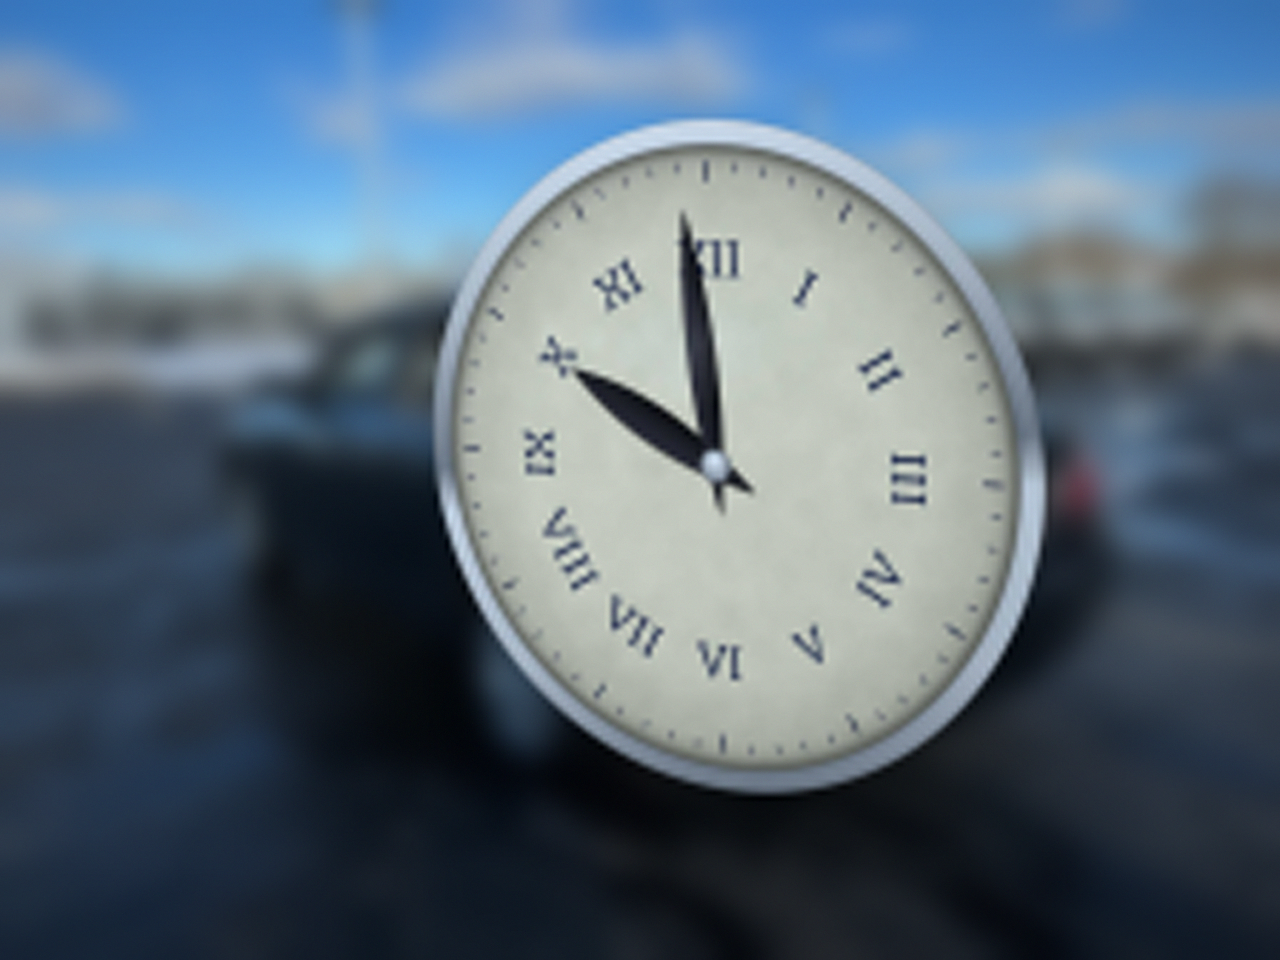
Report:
9:59
